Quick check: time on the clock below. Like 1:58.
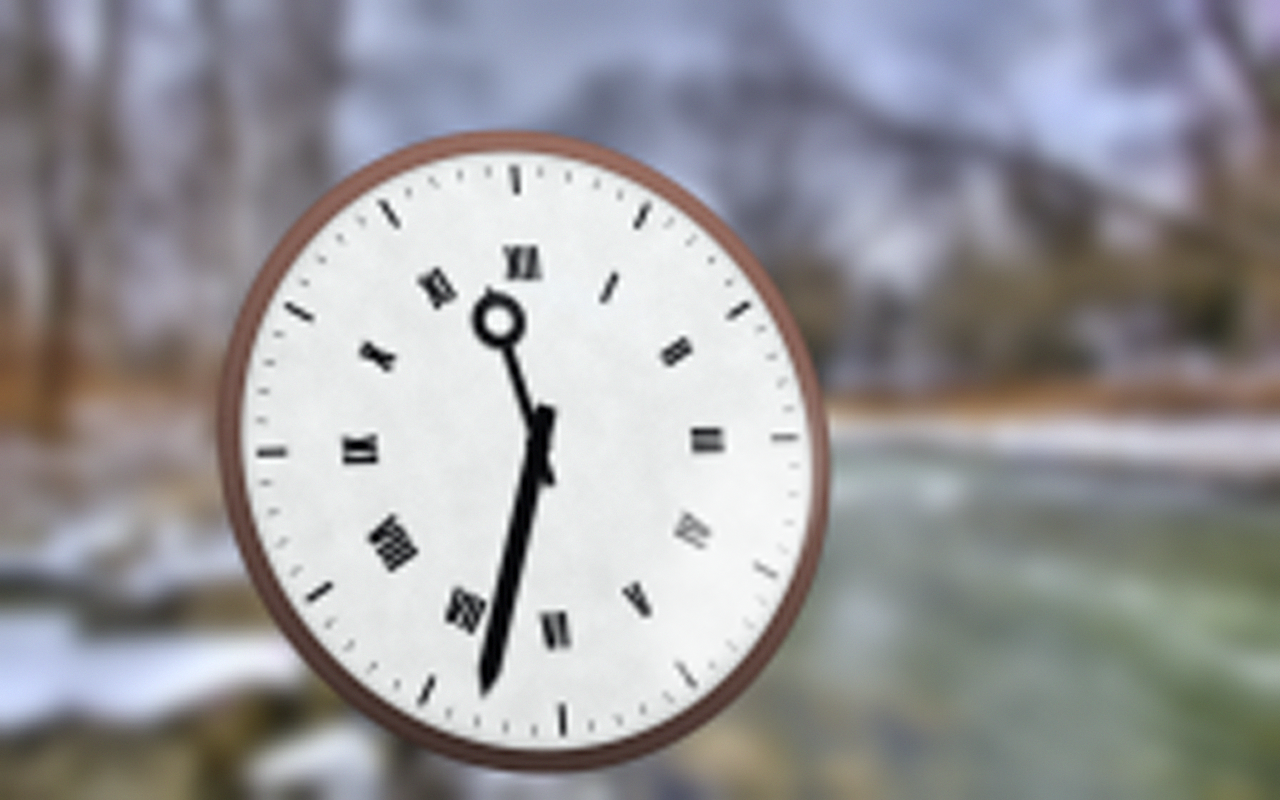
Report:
11:33
